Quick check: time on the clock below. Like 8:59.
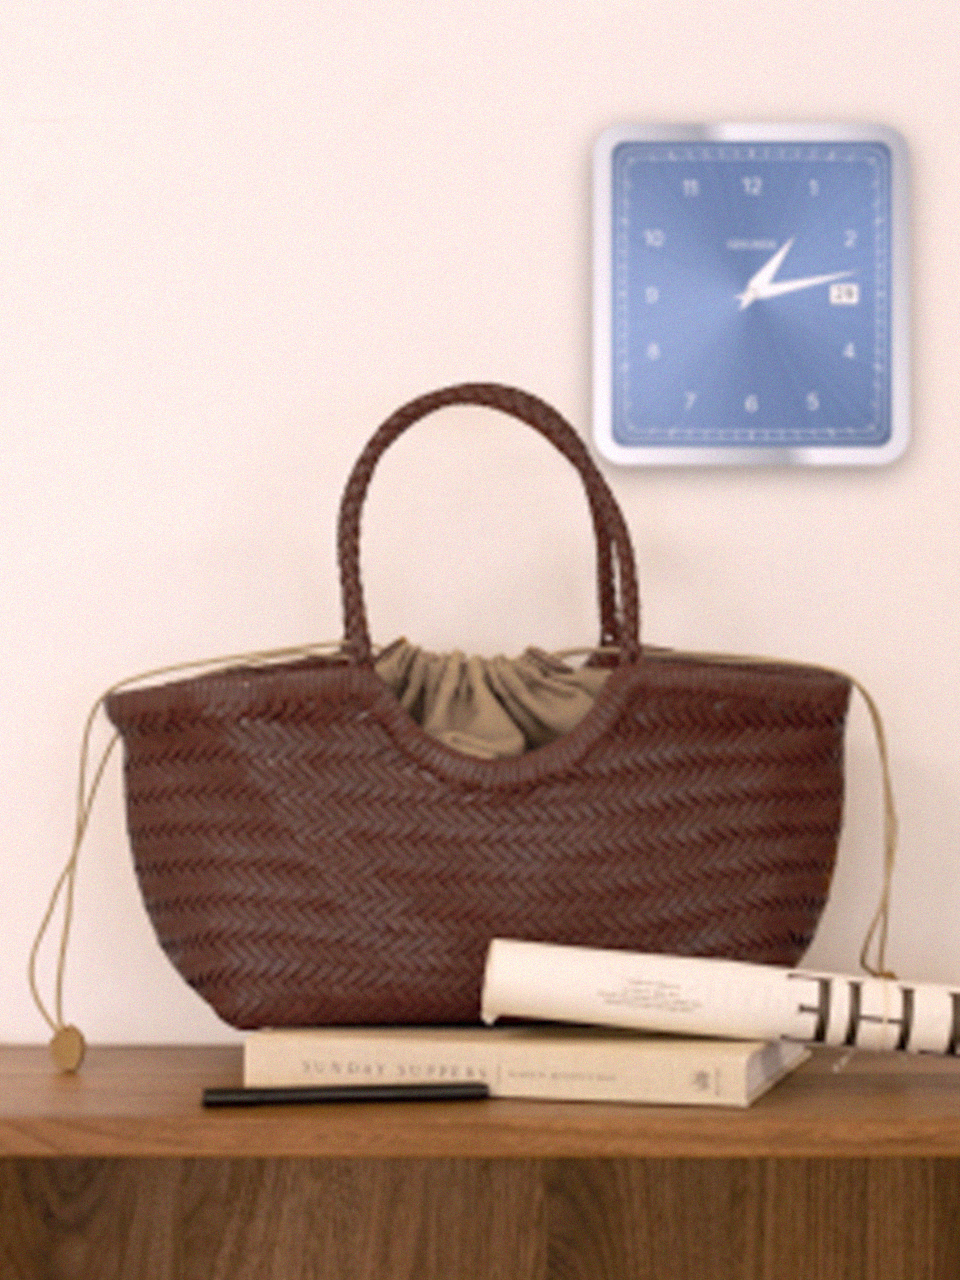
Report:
1:13
